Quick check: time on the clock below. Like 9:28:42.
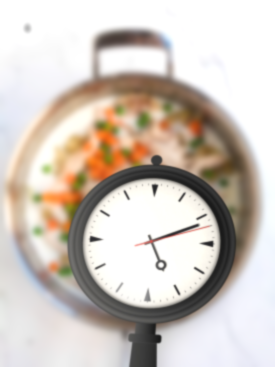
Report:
5:11:12
